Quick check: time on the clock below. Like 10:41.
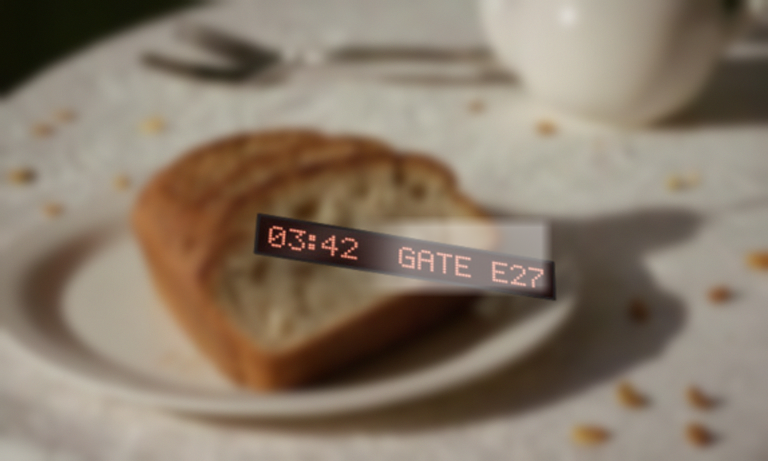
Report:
3:42
